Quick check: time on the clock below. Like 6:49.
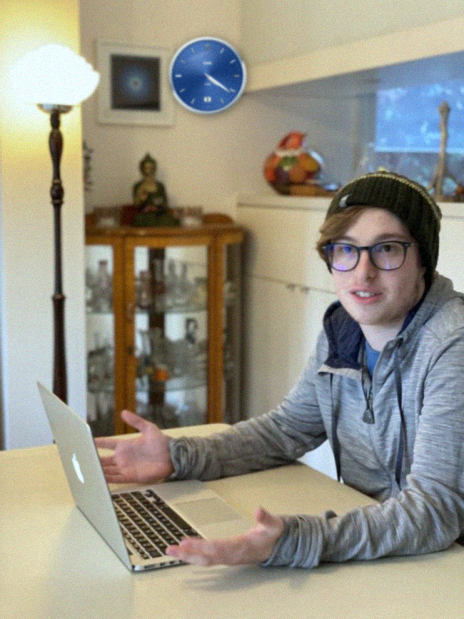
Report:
4:21
